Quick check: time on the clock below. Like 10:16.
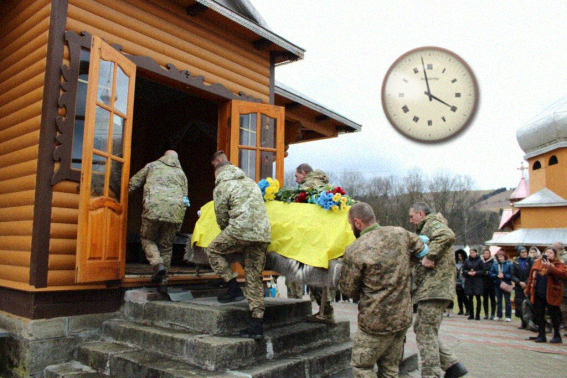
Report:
3:58
